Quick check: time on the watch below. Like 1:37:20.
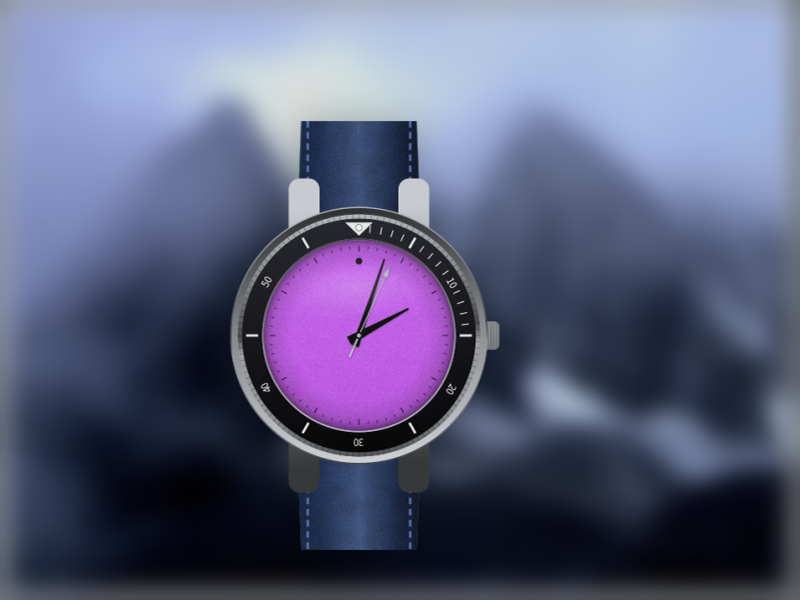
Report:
2:03:04
